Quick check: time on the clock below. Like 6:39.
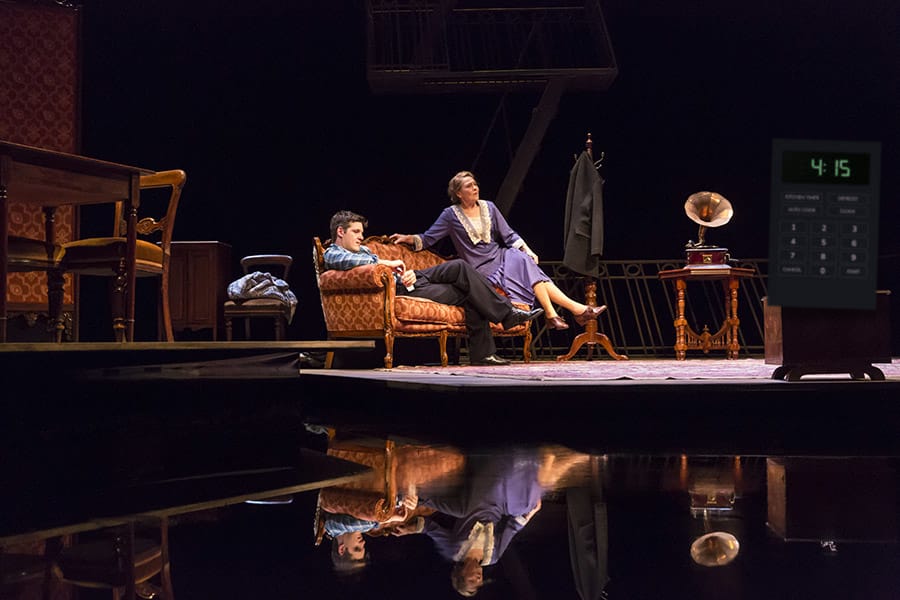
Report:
4:15
